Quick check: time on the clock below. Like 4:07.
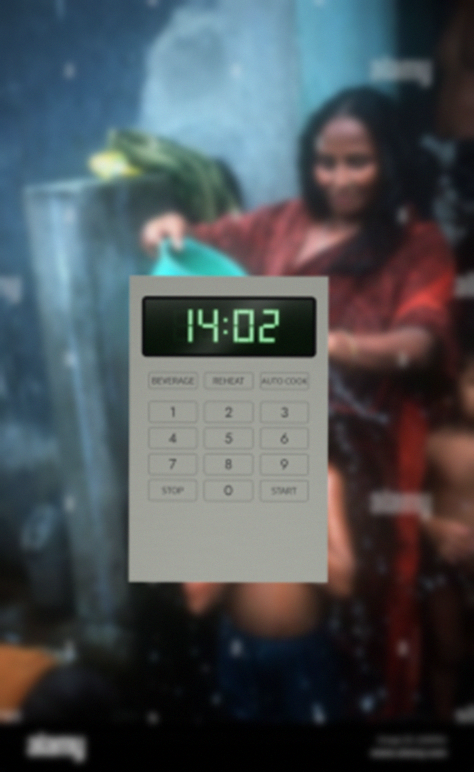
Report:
14:02
